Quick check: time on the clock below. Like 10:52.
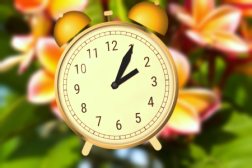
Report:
2:05
